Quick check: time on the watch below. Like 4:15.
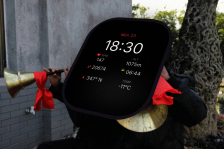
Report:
18:30
